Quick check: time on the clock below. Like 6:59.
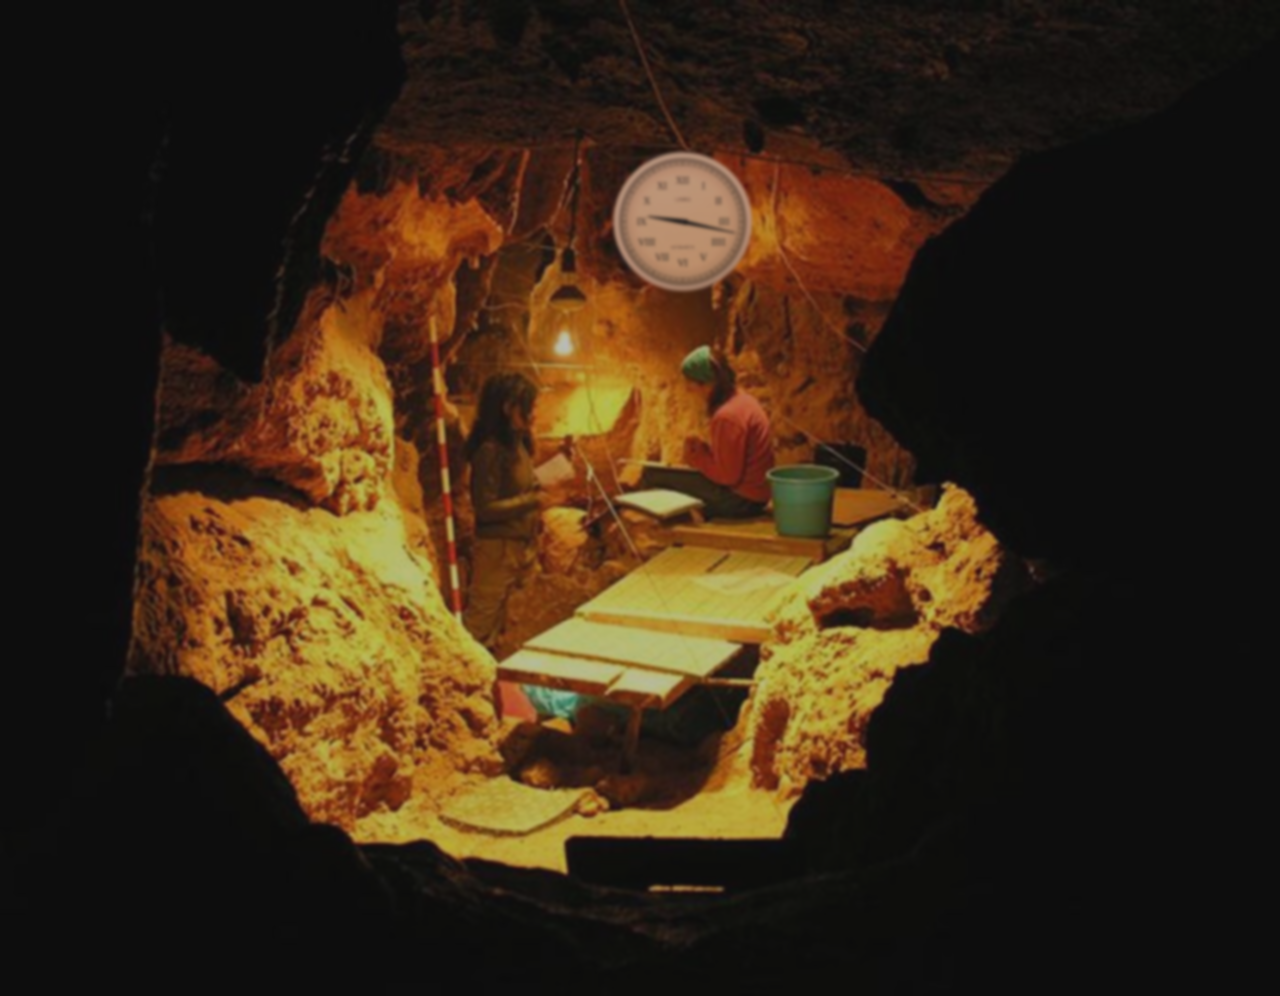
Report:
9:17
